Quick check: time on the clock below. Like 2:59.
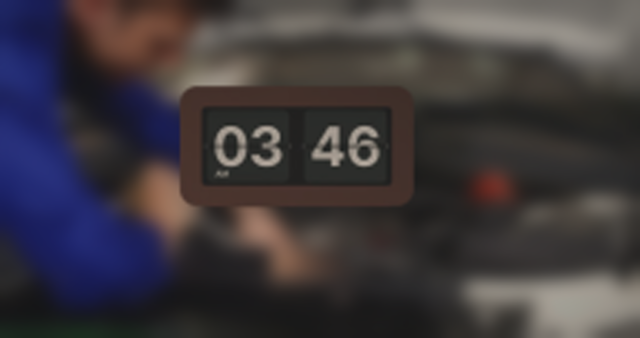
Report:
3:46
